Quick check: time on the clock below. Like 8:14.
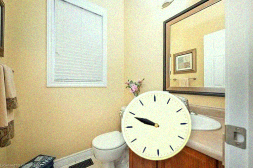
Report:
9:49
